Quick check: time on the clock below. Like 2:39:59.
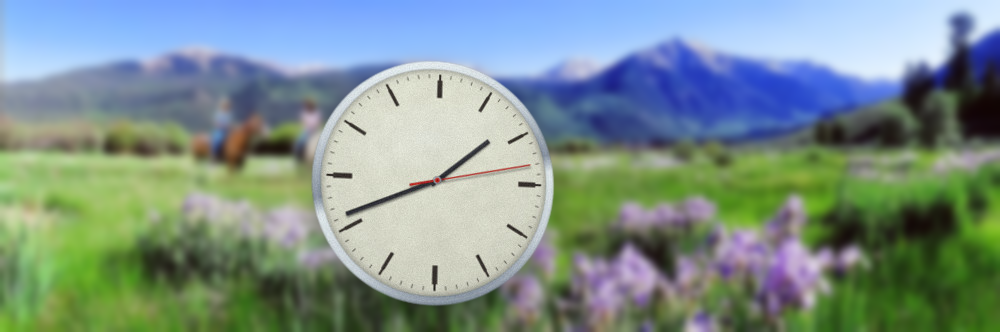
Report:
1:41:13
